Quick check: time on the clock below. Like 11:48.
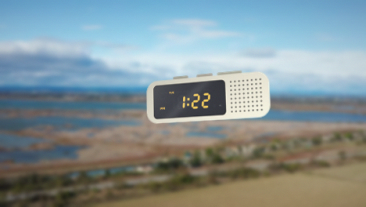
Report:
1:22
